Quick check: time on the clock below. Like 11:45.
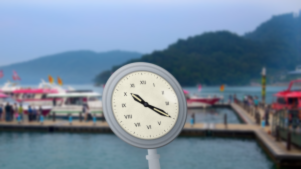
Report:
10:20
